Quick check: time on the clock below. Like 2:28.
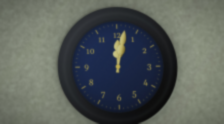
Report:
12:02
